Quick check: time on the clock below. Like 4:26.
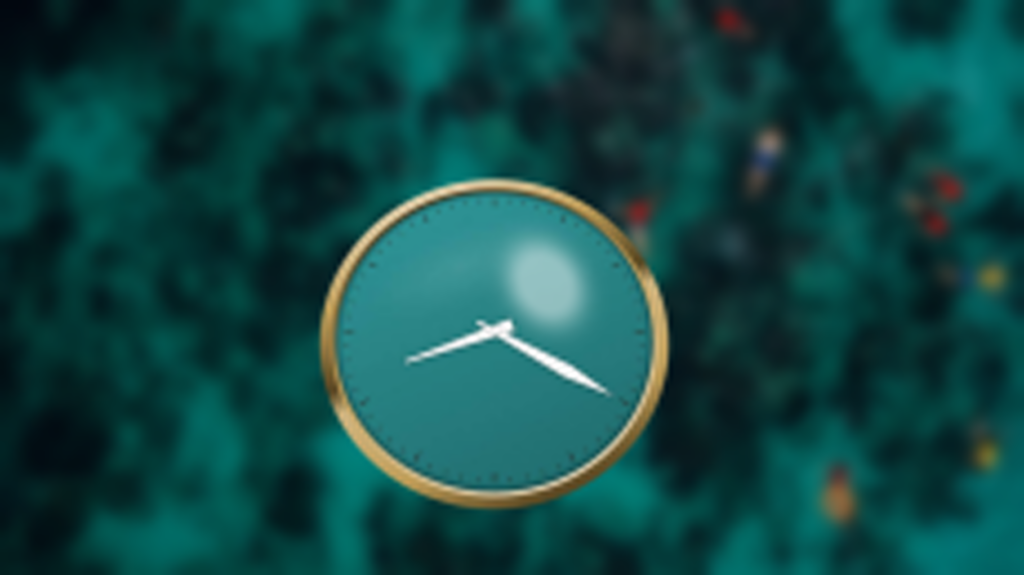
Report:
8:20
